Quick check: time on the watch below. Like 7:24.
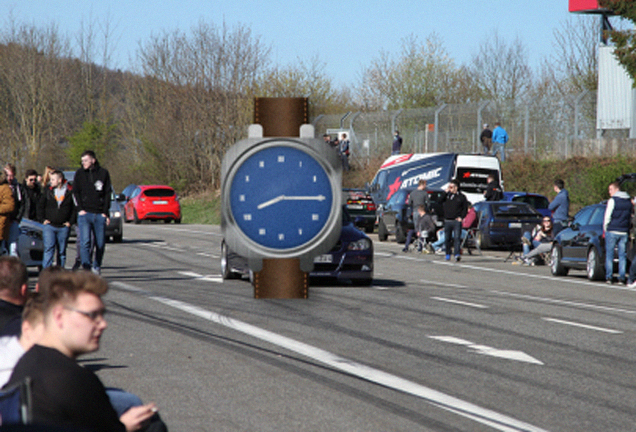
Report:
8:15
